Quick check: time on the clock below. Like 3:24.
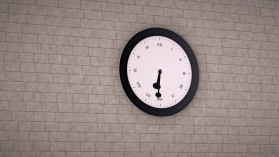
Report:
6:31
